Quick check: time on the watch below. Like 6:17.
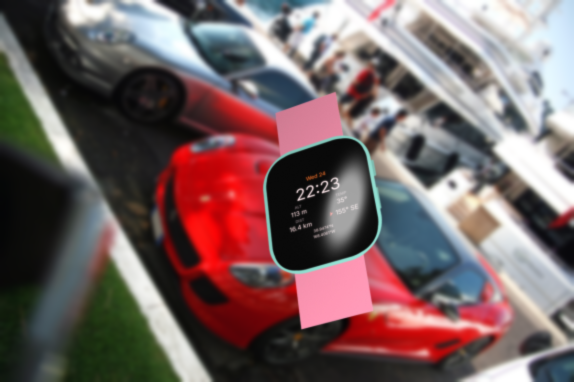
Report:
22:23
